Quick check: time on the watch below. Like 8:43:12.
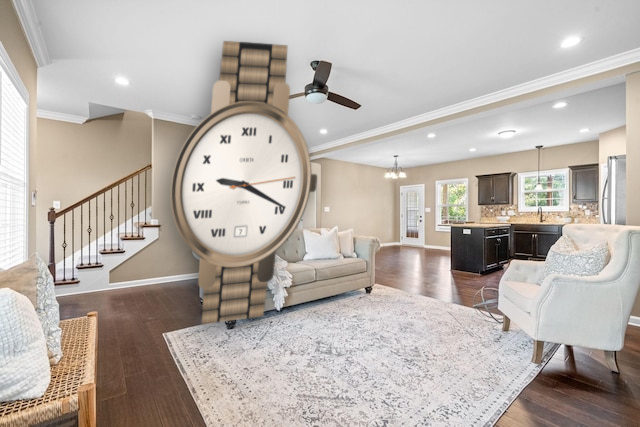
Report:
9:19:14
